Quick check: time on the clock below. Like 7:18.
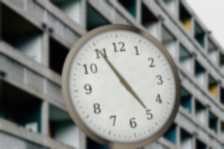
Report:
4:55
